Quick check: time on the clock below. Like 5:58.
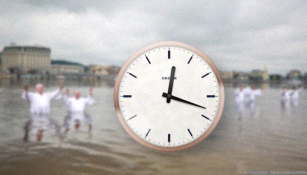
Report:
12:18
